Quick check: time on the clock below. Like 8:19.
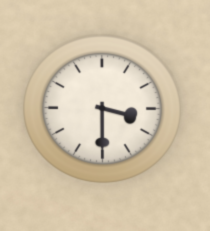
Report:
3:30
